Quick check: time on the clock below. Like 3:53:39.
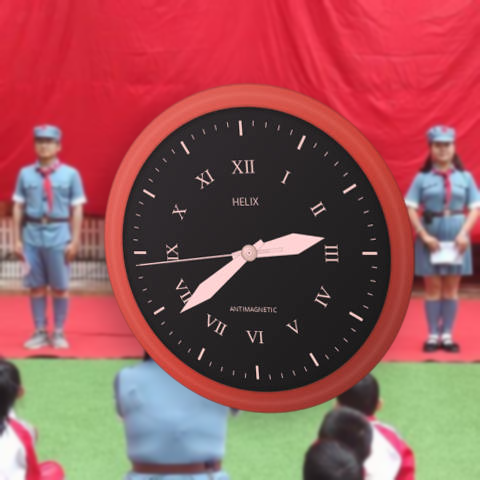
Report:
2:38:44
